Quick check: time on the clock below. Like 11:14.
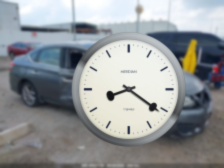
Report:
8:21
